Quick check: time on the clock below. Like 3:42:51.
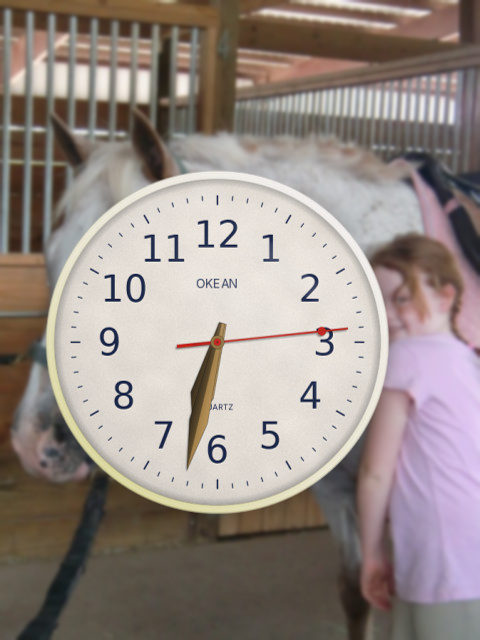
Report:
6:32:14
